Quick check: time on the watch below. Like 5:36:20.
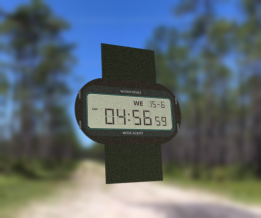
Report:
4:56:59
